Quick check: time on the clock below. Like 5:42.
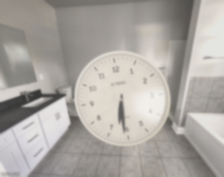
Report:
6:31
